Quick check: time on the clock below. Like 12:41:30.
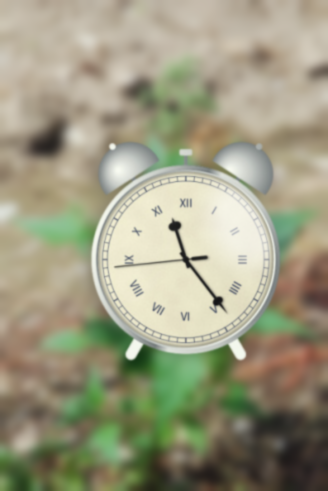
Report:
11:23:44
